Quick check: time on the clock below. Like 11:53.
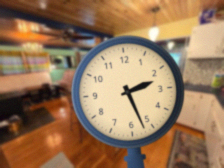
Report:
2:27
